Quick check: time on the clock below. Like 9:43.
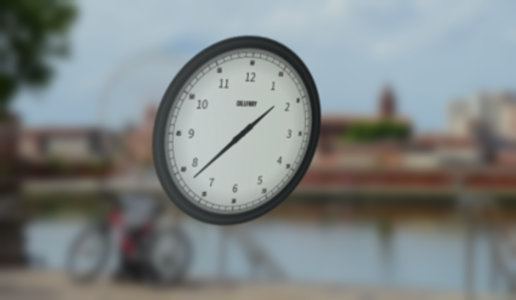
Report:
1:38
